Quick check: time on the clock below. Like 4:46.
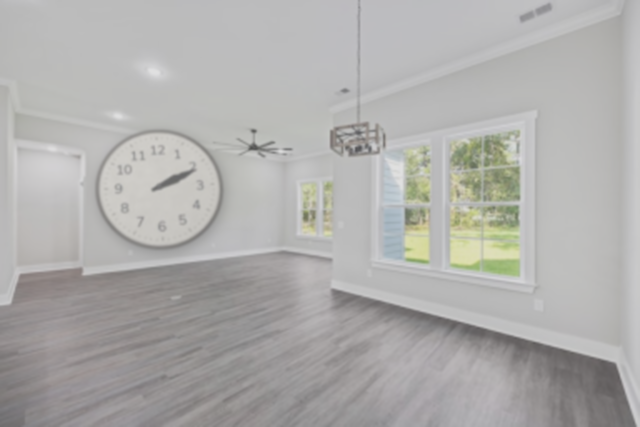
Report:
2:11
